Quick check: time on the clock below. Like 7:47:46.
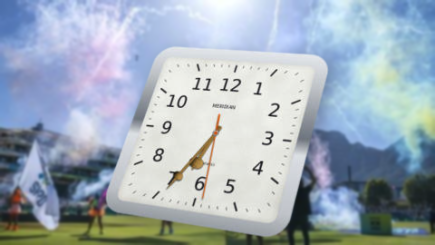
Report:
6:34:29
